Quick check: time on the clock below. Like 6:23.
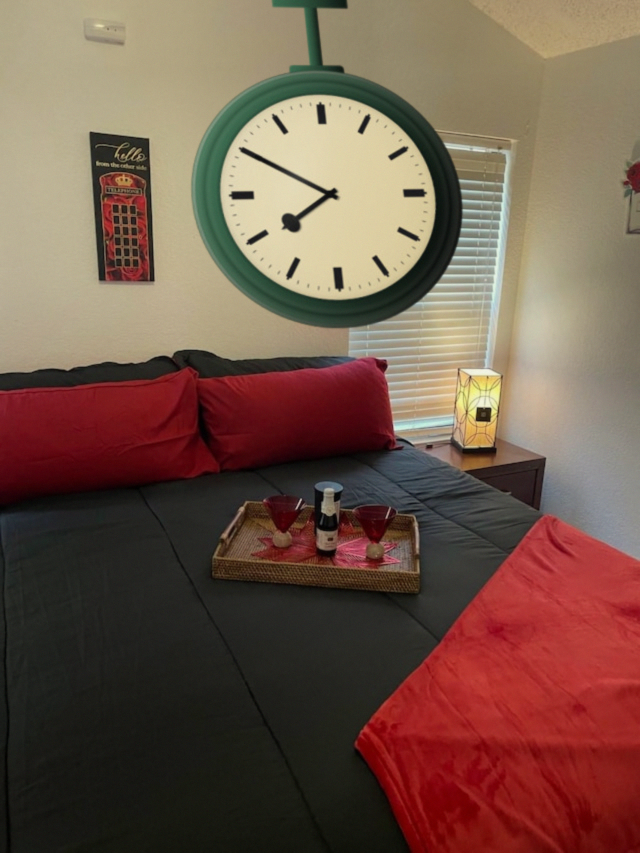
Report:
7:50
